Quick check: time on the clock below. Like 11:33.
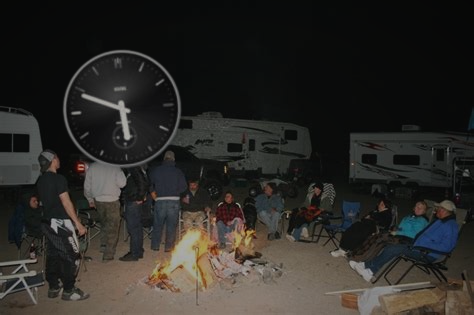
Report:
5:49
